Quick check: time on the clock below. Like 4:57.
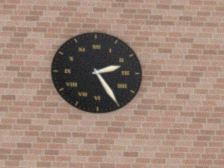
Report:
2:25
